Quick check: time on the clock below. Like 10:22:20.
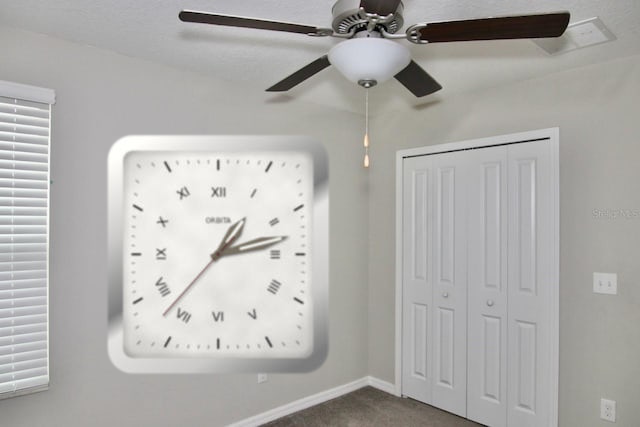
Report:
1:12:37
